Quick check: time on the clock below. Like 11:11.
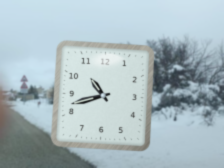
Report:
10:42
